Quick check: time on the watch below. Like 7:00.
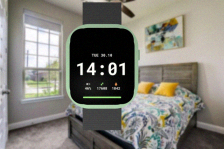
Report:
14:01
